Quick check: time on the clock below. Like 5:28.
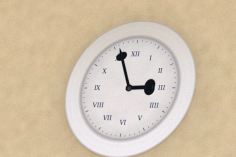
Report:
2:56
